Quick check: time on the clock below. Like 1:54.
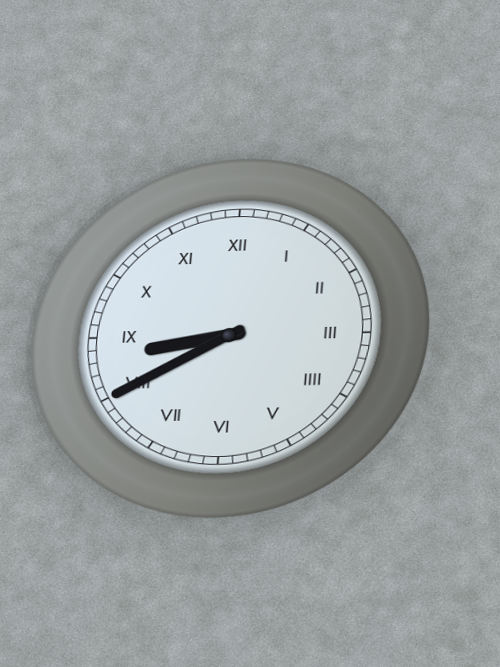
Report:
8:40
